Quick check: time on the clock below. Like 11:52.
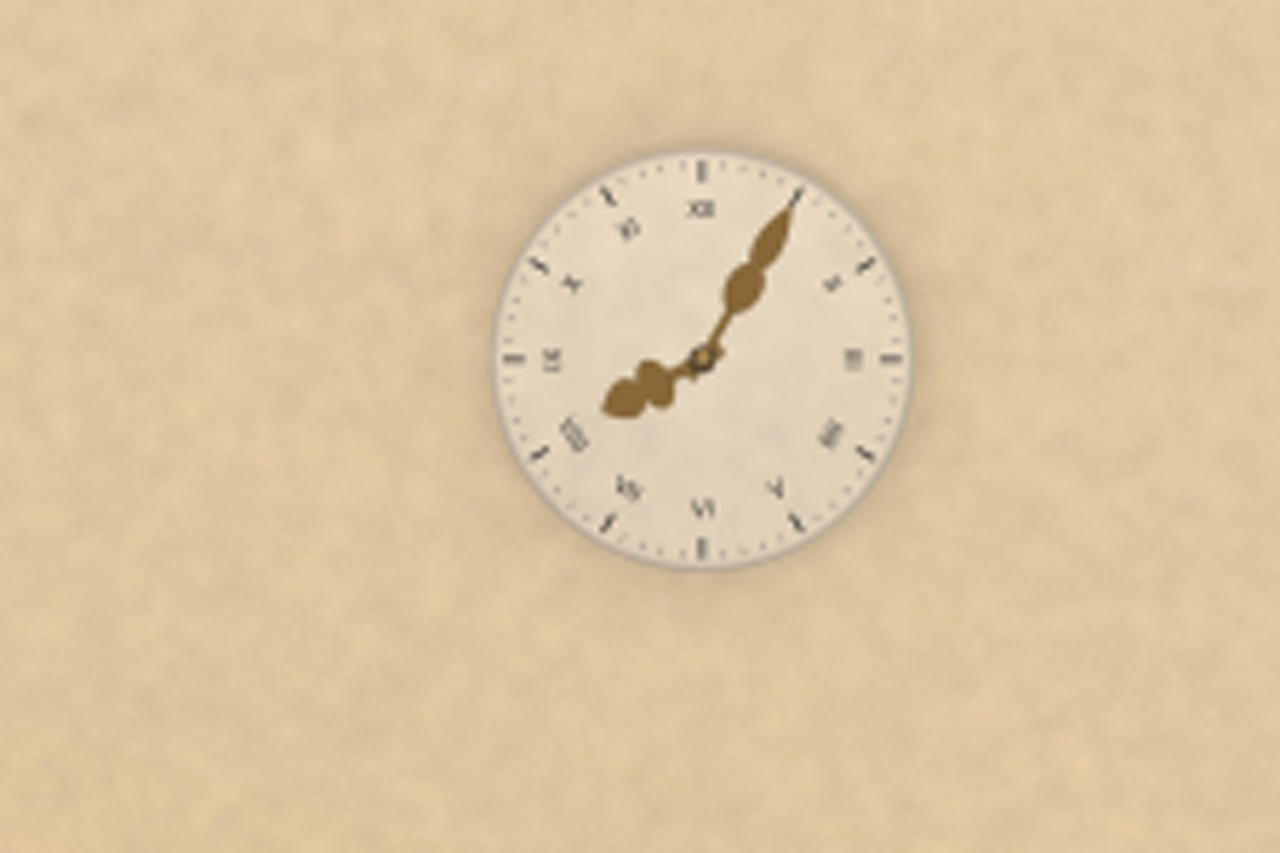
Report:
8:05
